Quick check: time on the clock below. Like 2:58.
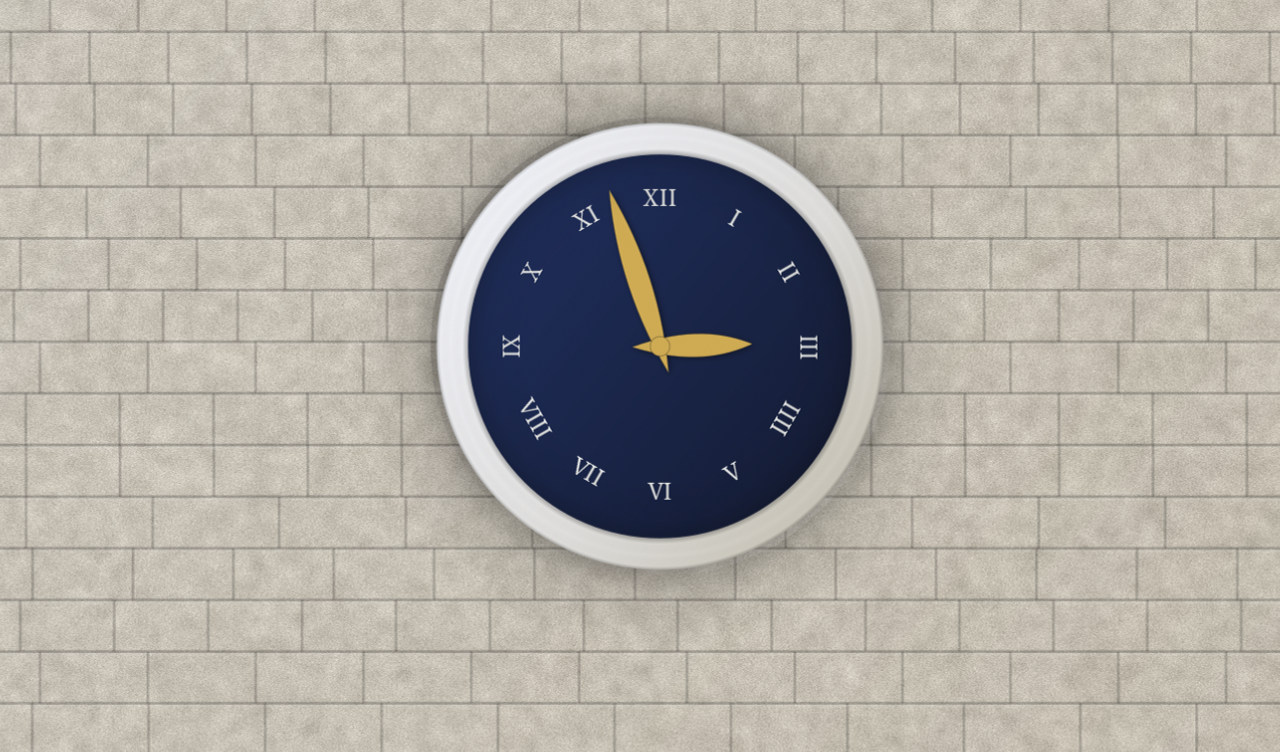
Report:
2:57
